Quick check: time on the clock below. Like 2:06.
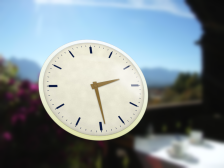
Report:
2:29
